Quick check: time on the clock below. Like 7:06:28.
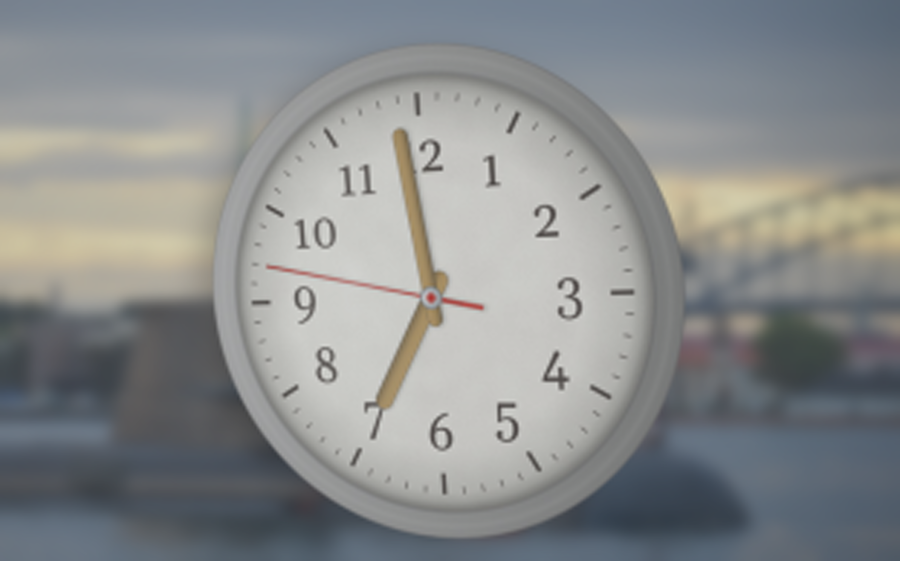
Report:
6:58:47
